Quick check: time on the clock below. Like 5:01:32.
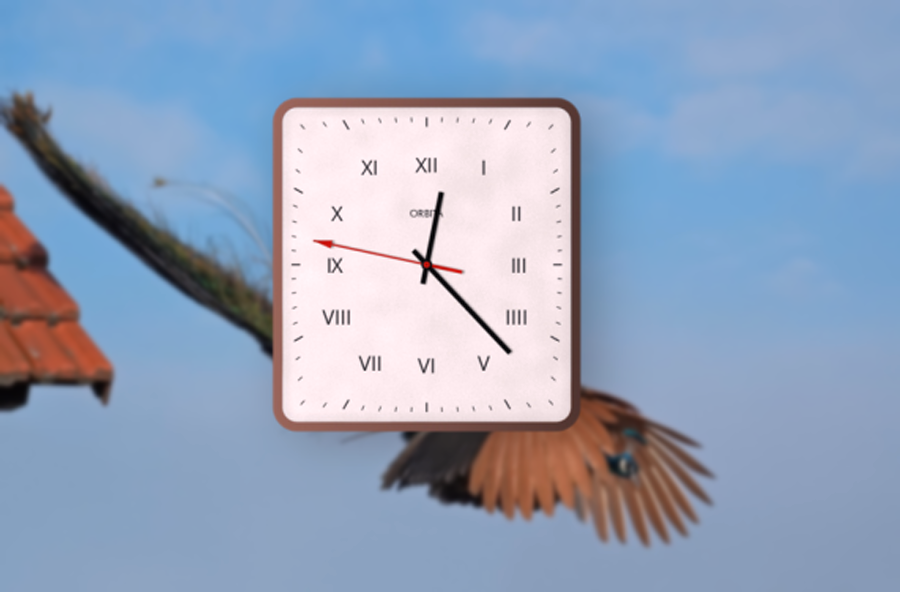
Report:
12:22:47
